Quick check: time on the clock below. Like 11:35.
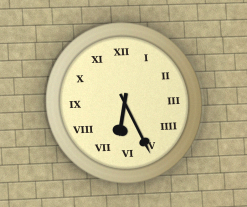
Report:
6:26
